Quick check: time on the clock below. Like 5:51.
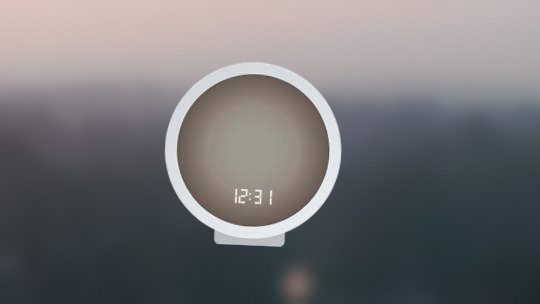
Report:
12:31
